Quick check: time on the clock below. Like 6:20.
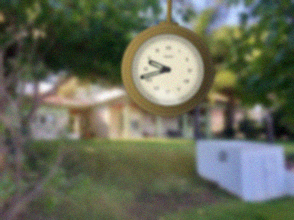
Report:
9:42
